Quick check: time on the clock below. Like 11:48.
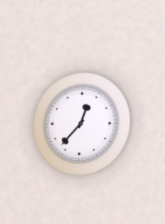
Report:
12:37
